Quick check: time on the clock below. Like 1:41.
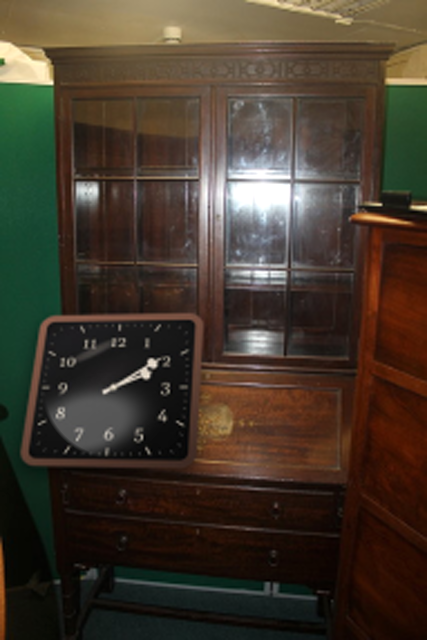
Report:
2:09
